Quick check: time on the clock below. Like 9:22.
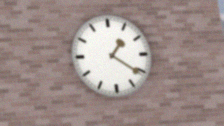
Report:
1:21
